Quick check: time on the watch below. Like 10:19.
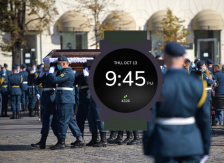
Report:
9:45
